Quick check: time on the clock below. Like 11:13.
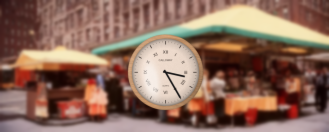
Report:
3:25
